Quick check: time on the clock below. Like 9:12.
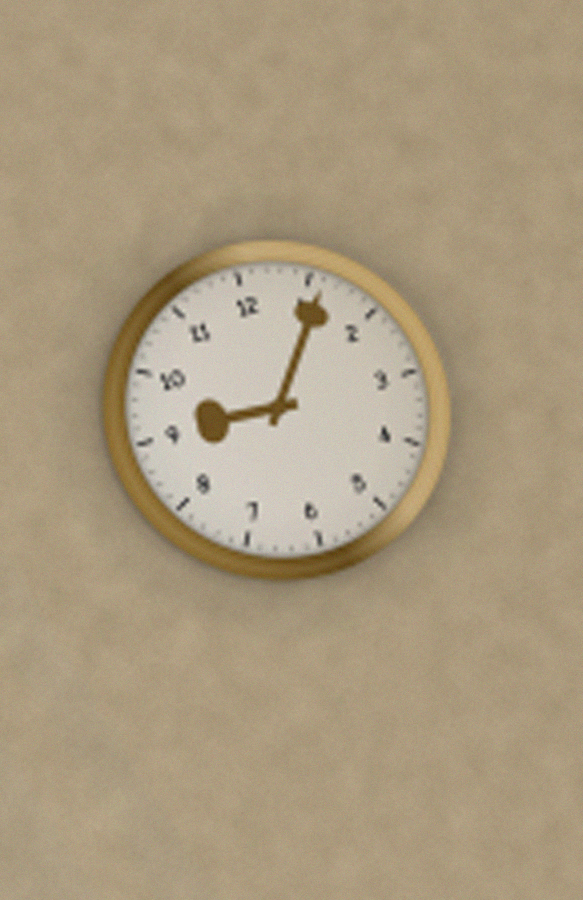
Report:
9:06
